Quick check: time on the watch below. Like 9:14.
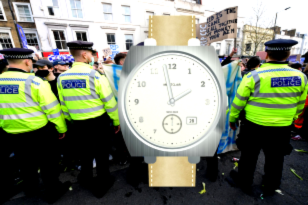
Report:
1:58
